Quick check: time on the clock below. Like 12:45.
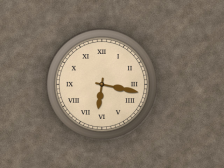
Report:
6:17
